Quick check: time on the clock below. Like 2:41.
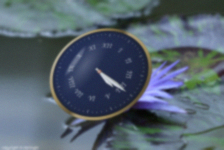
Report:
4:20
